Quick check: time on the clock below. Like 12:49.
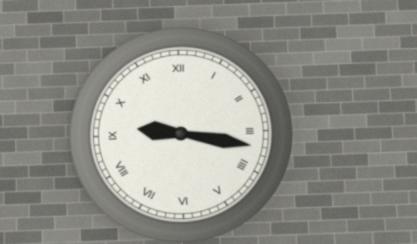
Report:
9:17
